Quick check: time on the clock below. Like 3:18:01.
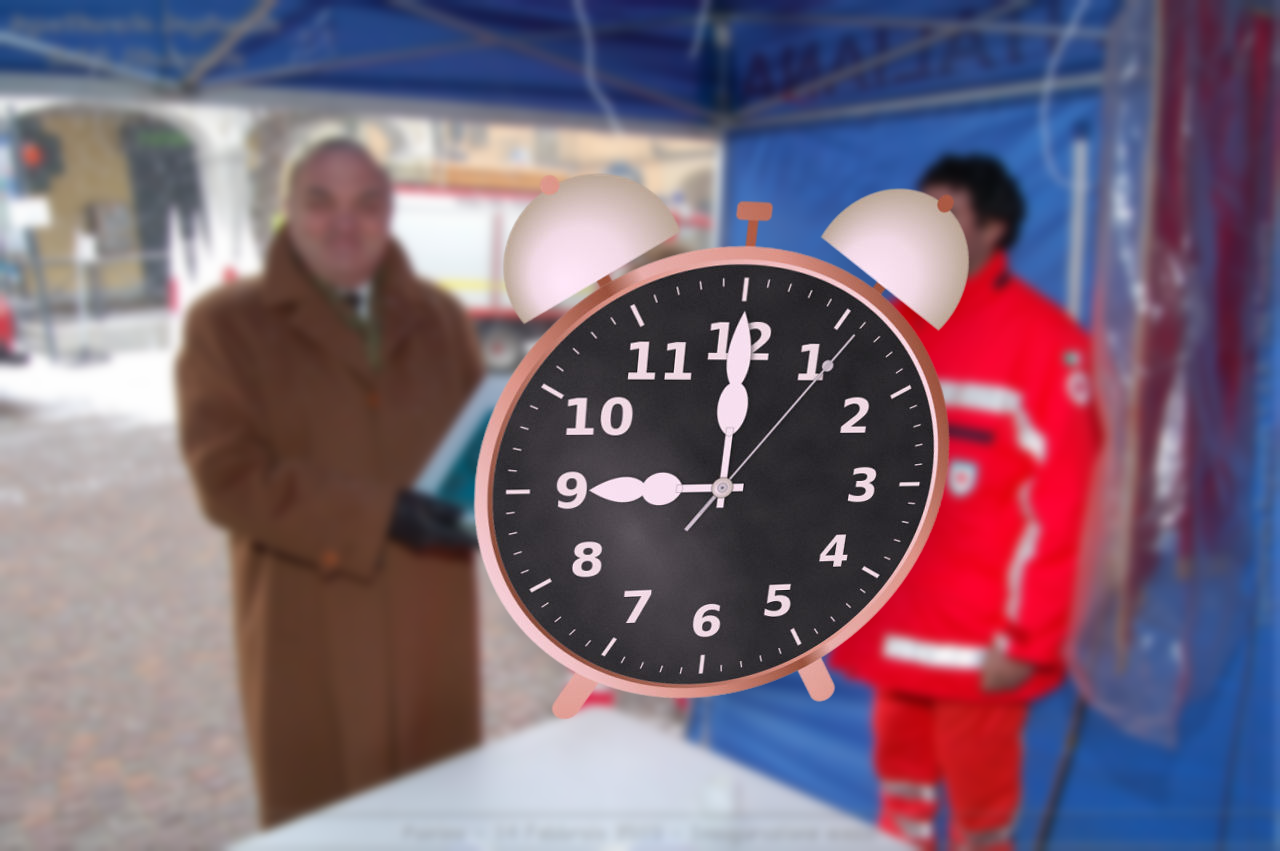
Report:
9:00:06
